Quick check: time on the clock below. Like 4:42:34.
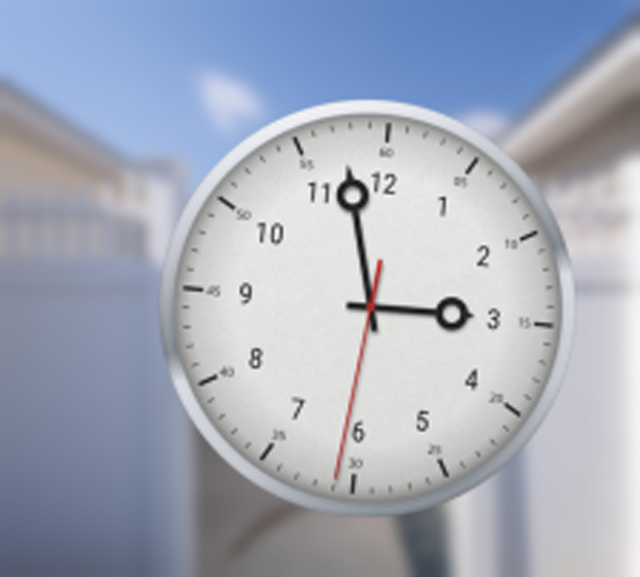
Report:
2:57:31
